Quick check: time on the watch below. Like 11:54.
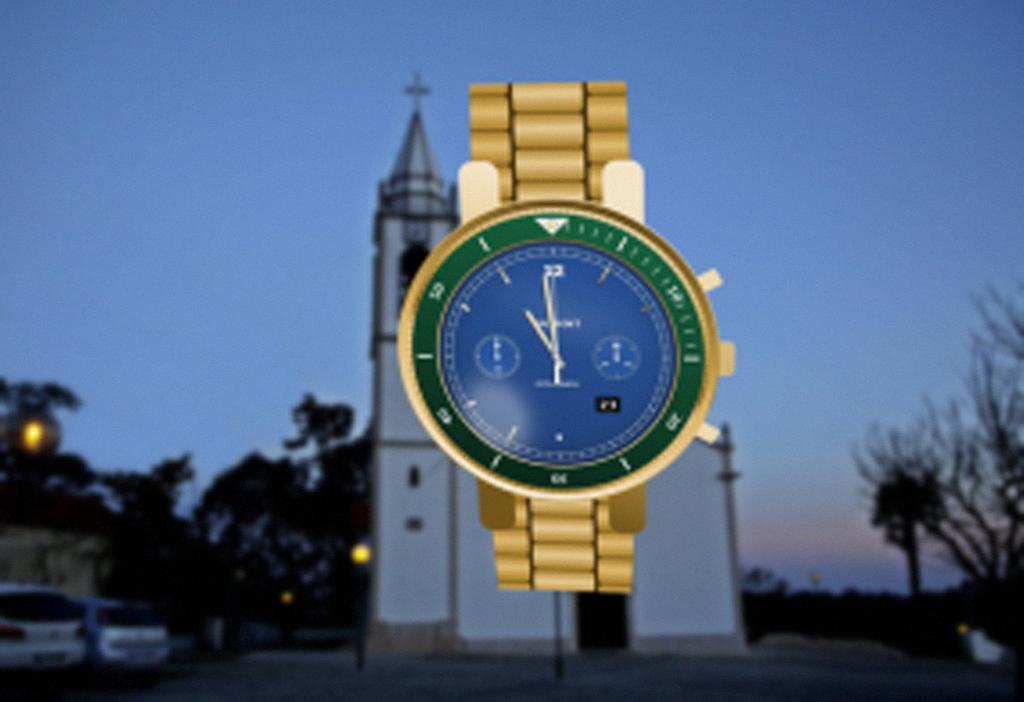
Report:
10:59
